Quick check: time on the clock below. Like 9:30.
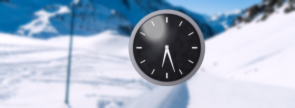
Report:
6:27
